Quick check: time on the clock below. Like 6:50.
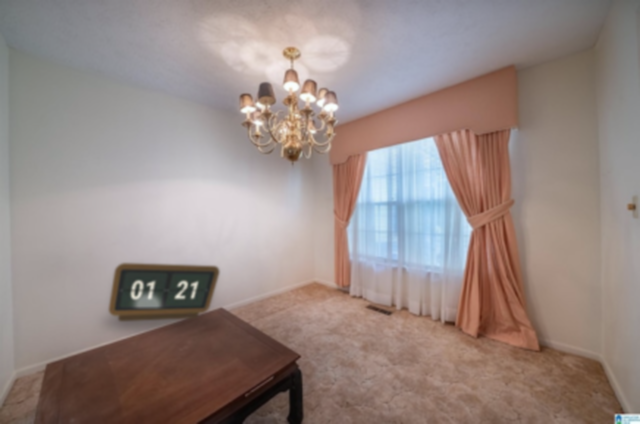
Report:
1:21
